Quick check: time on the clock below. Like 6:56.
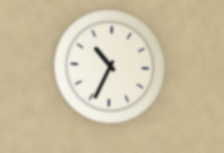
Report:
10:34
